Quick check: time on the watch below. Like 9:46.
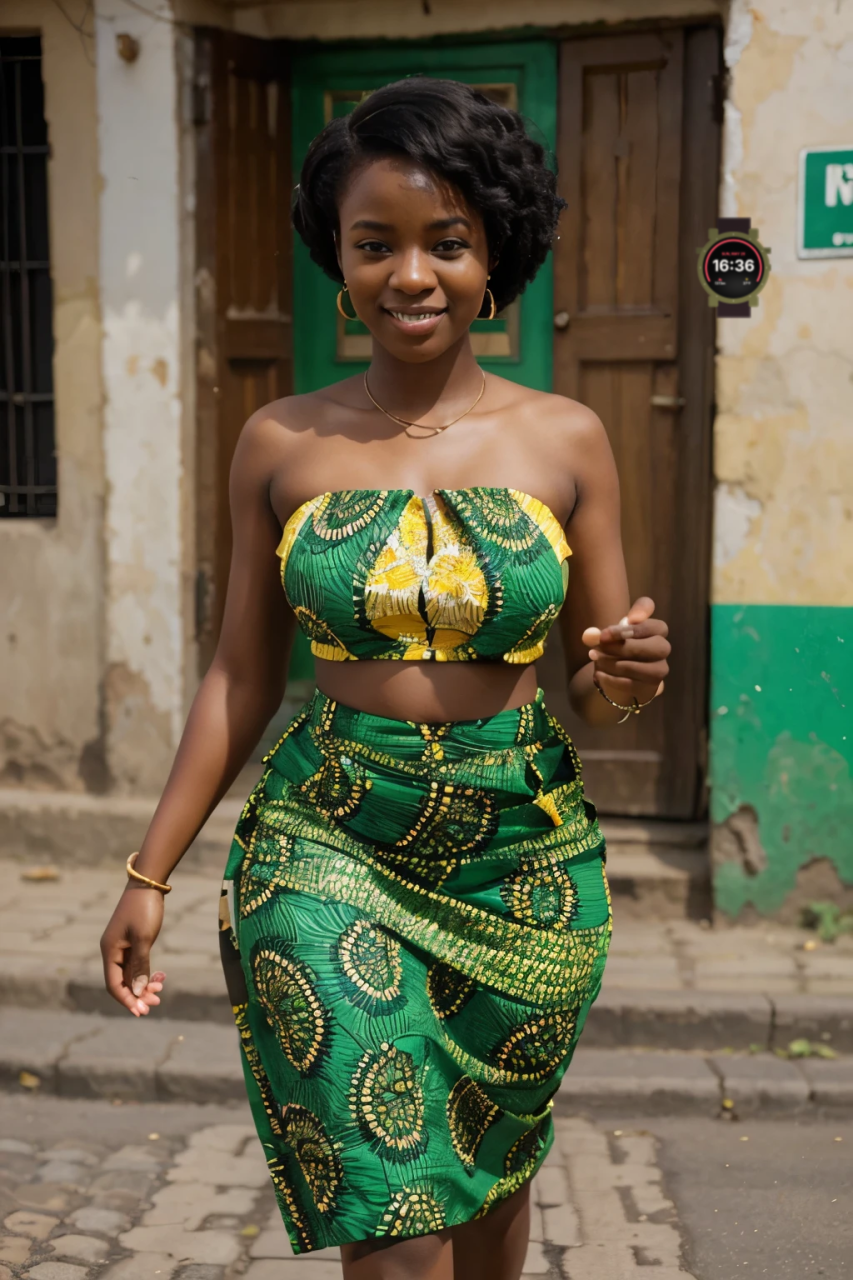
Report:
16:36
